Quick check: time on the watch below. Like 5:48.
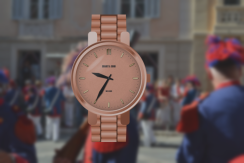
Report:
9:35
